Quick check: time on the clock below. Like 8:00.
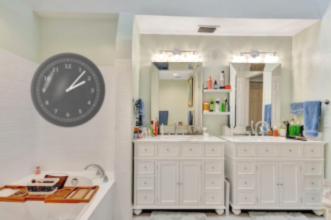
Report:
2:07
